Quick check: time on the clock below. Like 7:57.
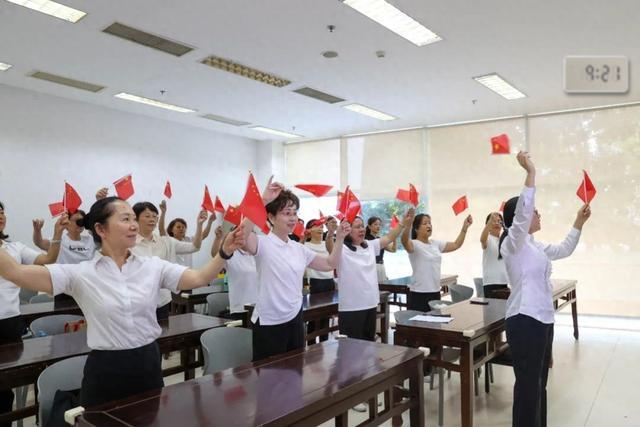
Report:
9:21
